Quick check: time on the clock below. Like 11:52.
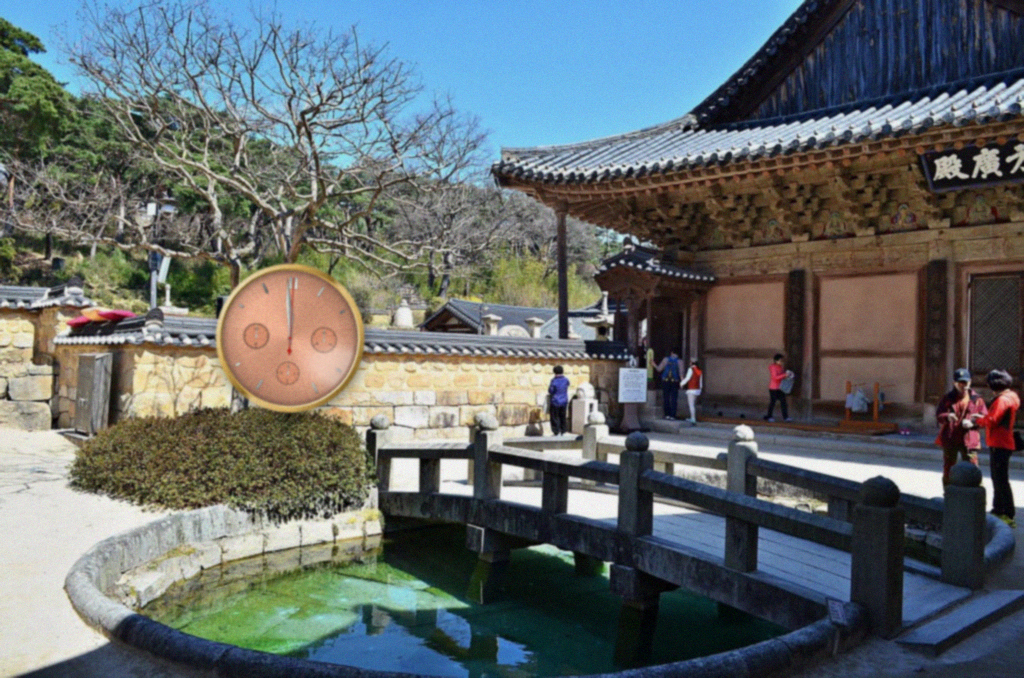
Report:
11:59
